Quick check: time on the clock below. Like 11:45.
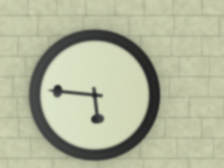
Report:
5:46
